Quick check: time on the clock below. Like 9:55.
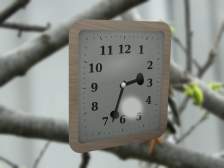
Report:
2:33
